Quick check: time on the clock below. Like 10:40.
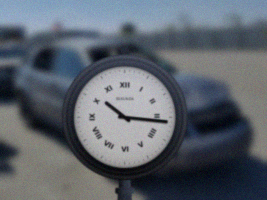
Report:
10:16
